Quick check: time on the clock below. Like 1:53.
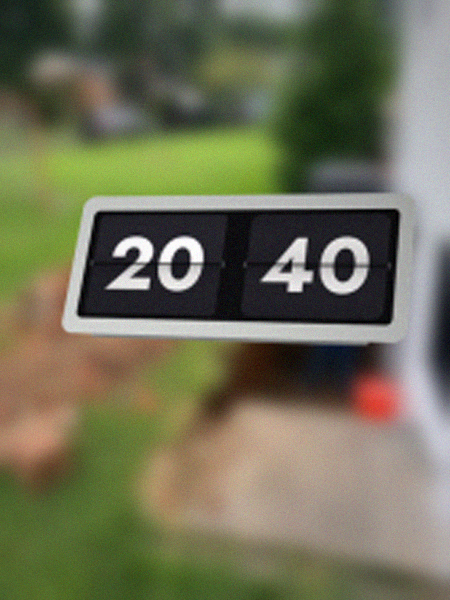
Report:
20:40
